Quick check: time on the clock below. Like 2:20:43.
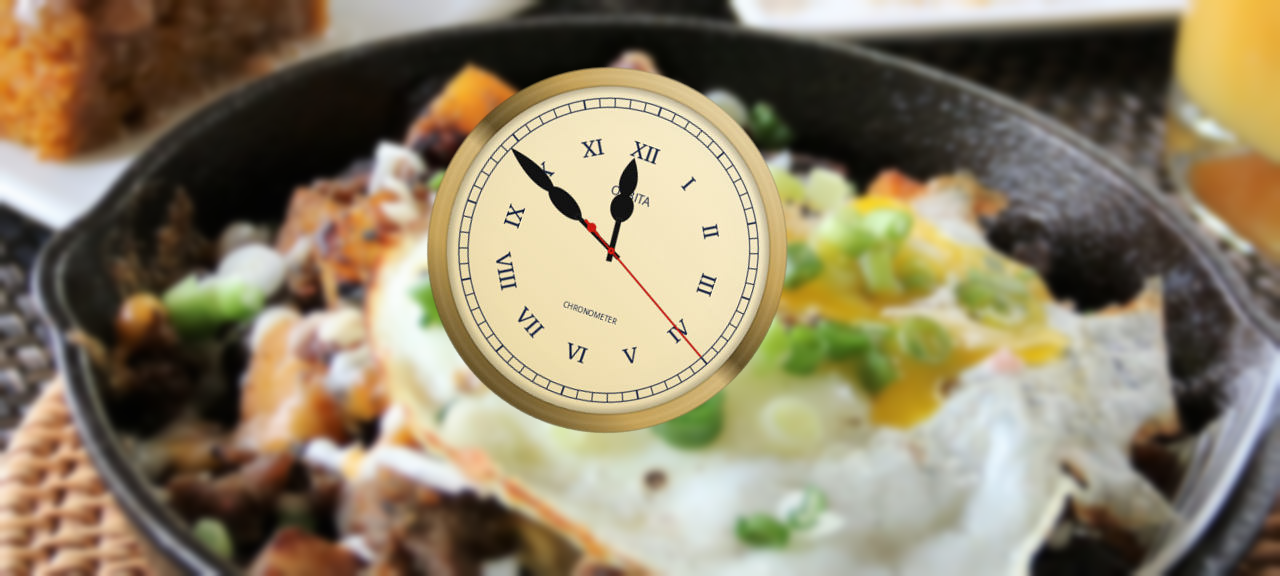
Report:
11:49:20
